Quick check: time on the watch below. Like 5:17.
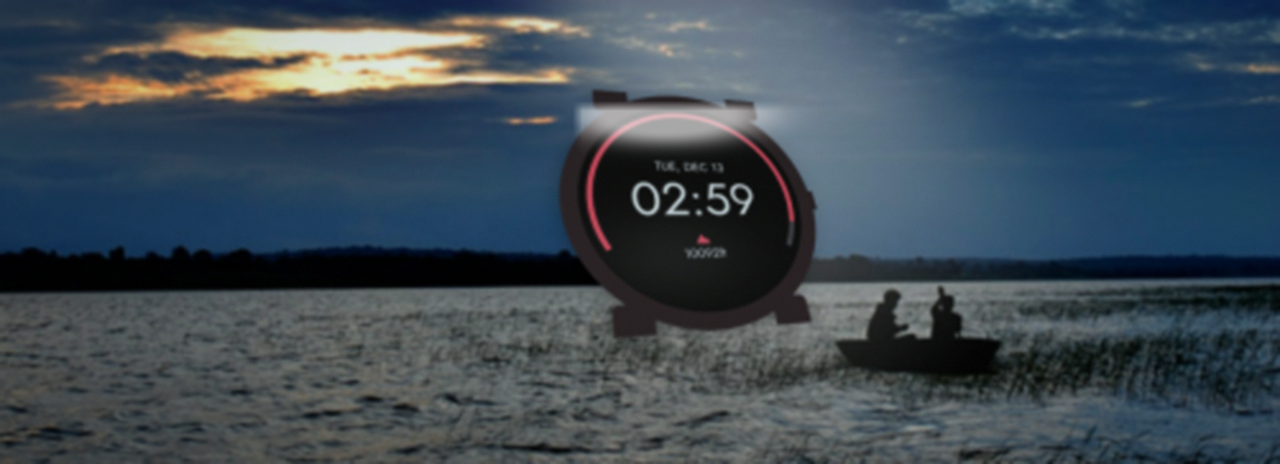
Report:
2:59
